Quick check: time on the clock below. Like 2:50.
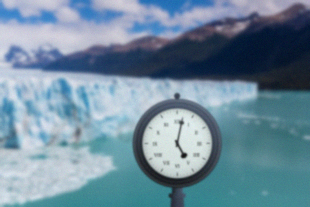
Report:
5:02
